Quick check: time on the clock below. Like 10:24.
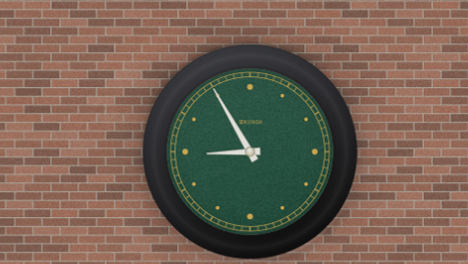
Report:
8:55
